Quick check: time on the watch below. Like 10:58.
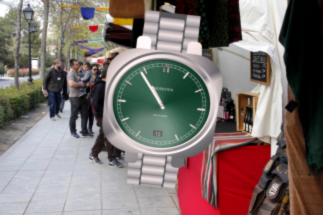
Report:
10:54
